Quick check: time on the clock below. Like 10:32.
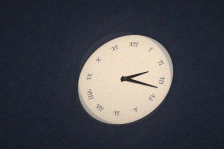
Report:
2:17
